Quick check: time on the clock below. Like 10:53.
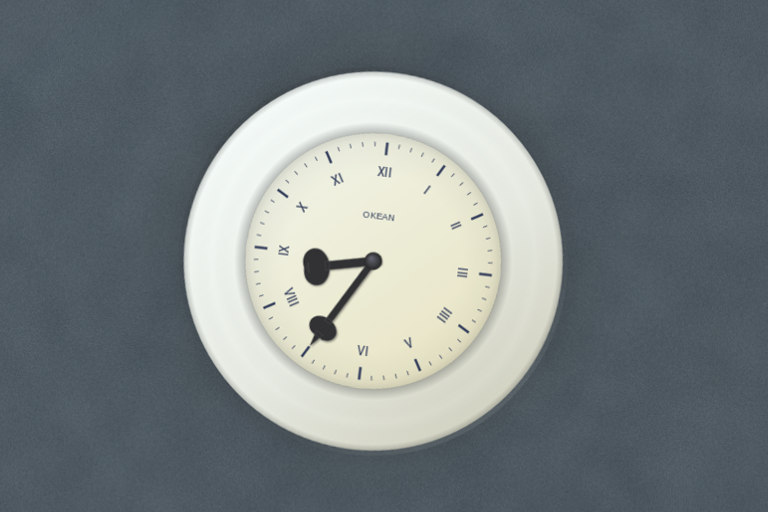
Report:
8:35
